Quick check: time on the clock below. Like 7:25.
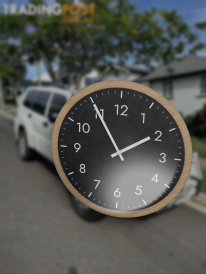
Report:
1:55
